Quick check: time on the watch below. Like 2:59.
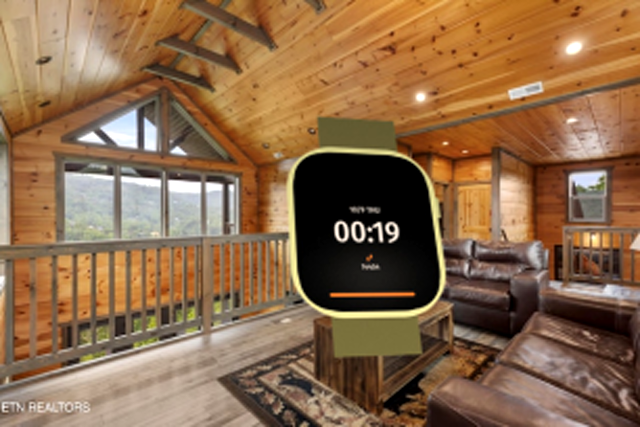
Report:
0:19
